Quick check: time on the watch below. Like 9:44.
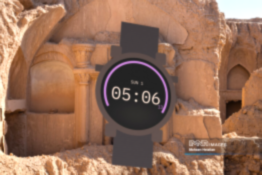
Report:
5:06
